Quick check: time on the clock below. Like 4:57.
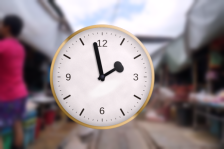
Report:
1:58
